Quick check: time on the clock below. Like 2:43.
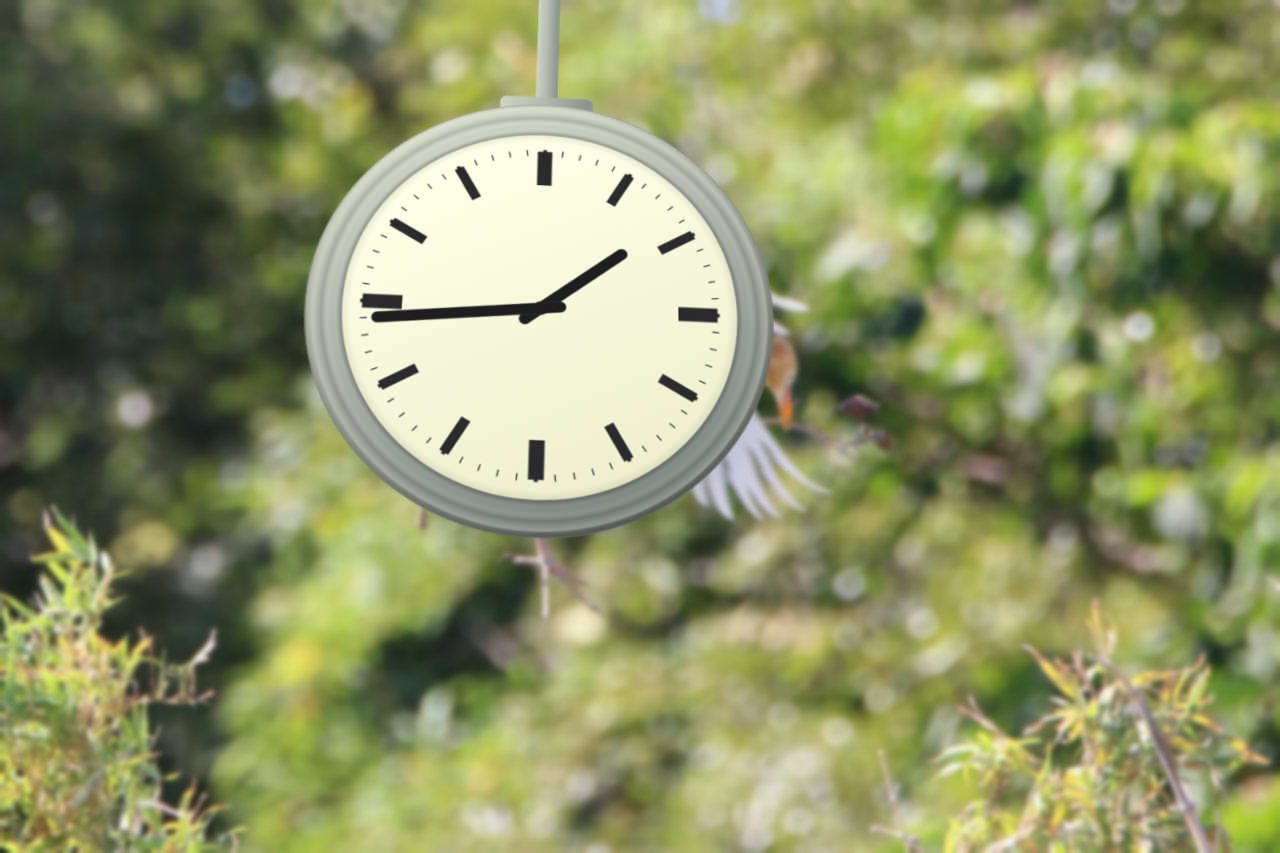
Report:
1:44
